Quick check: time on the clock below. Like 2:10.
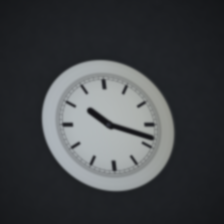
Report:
10:18
